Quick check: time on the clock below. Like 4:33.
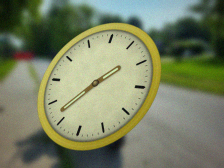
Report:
1:37
